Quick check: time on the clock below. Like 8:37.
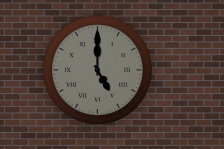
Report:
5:00
